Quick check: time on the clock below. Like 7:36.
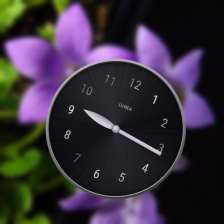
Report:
9:16
